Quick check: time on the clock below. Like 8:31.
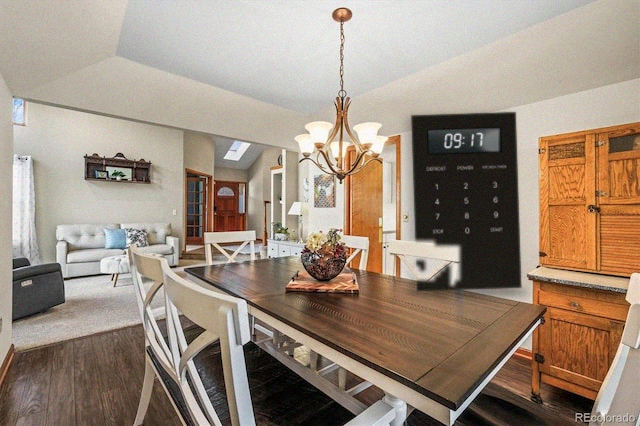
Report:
9:17
